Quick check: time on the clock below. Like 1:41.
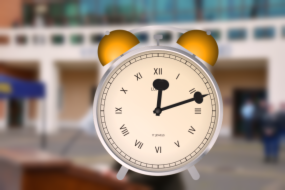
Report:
12:12
